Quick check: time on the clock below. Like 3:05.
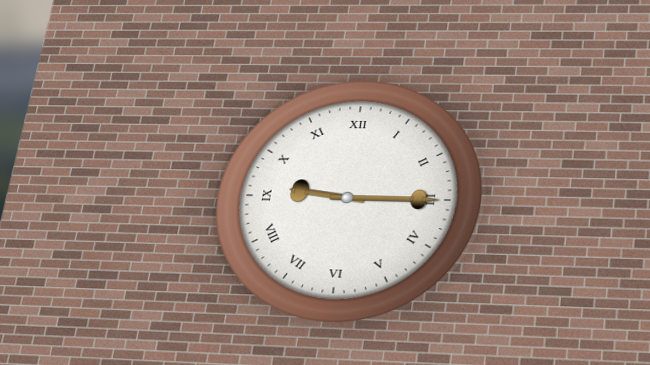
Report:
9:15
